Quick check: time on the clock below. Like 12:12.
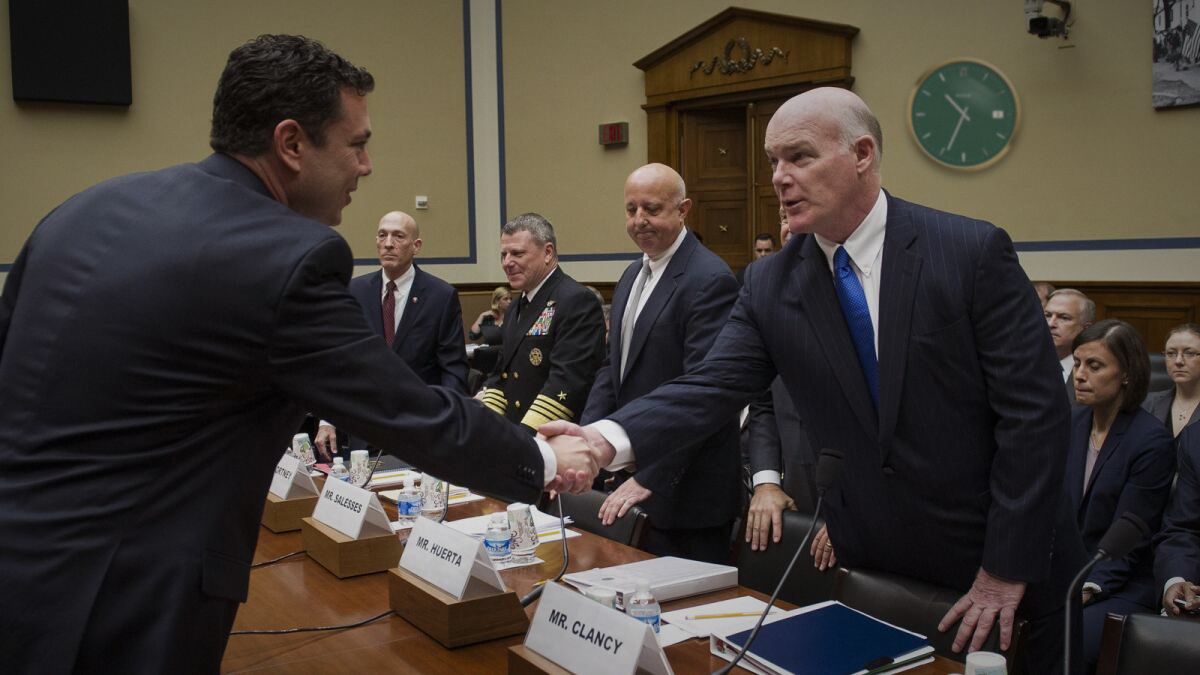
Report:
10:34
